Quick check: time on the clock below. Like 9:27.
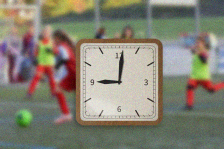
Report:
9:01
